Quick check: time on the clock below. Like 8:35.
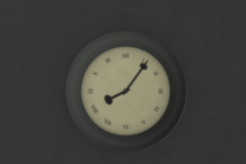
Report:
8:06
